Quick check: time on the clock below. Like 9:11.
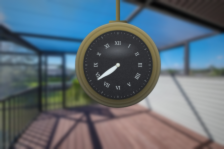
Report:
7:39
